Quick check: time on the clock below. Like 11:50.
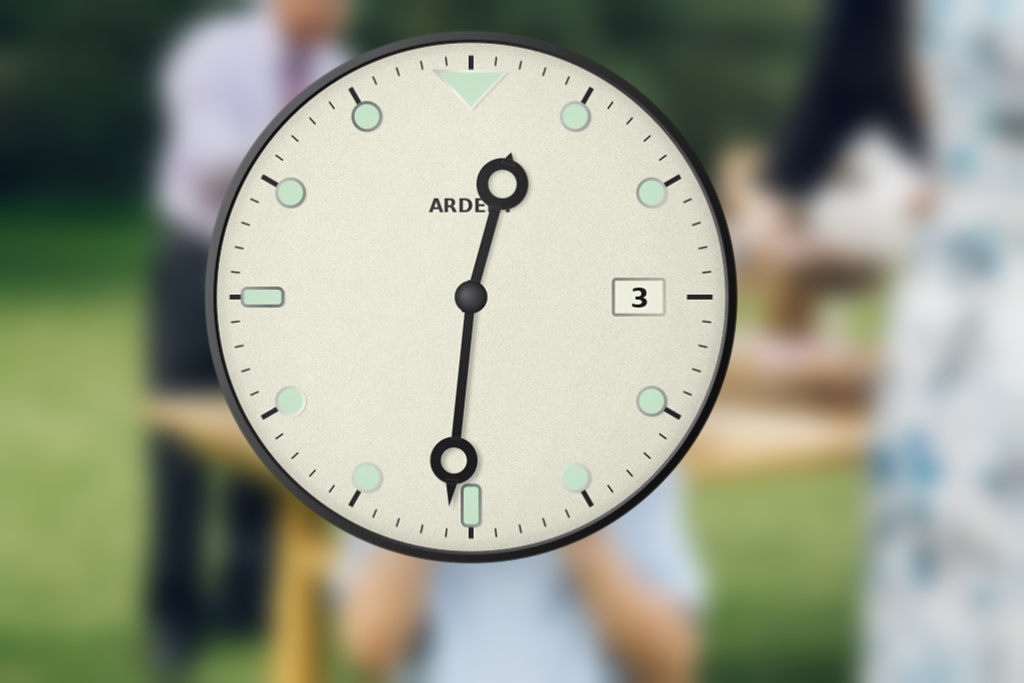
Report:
12:31
